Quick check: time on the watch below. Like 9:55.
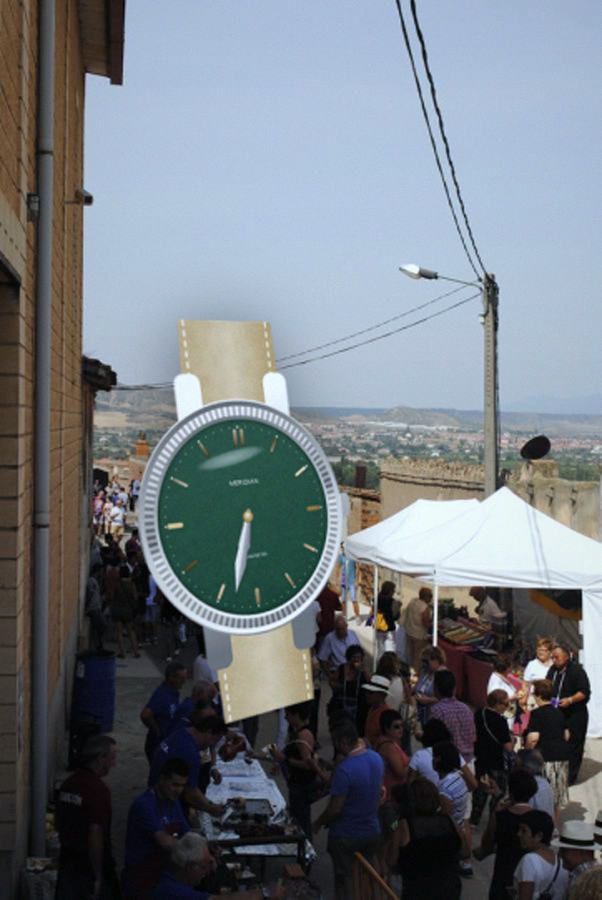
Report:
6:33
